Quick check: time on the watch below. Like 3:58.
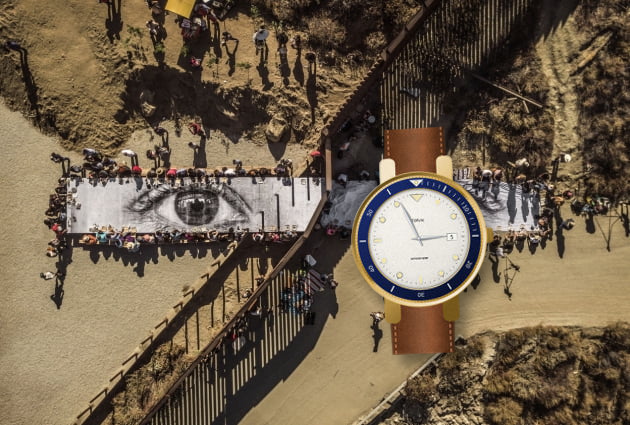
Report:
2:56
